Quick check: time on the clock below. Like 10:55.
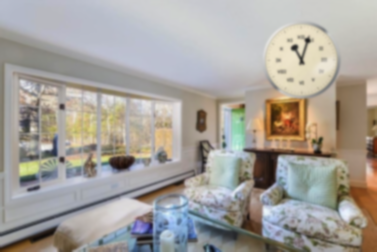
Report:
11:03
